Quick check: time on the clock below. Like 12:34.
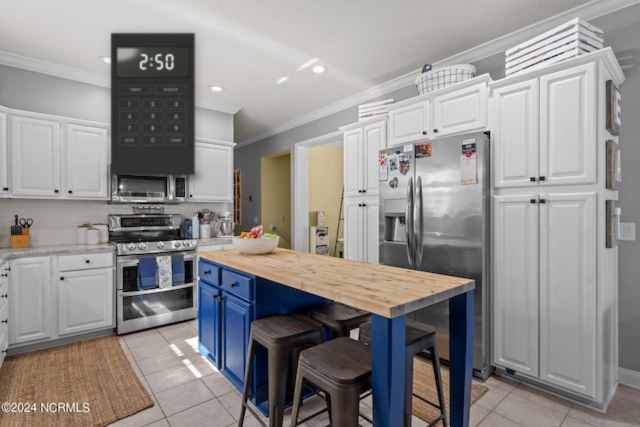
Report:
2:50
